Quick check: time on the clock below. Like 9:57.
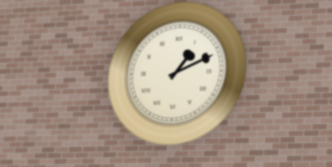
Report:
1:11
